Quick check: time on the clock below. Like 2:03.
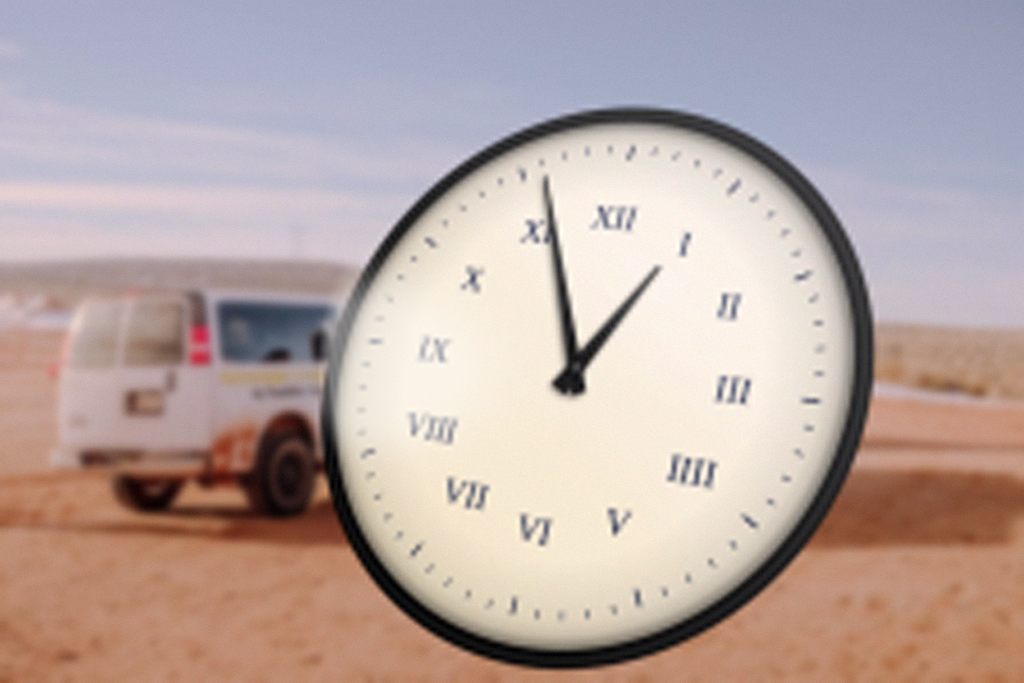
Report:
12:56
